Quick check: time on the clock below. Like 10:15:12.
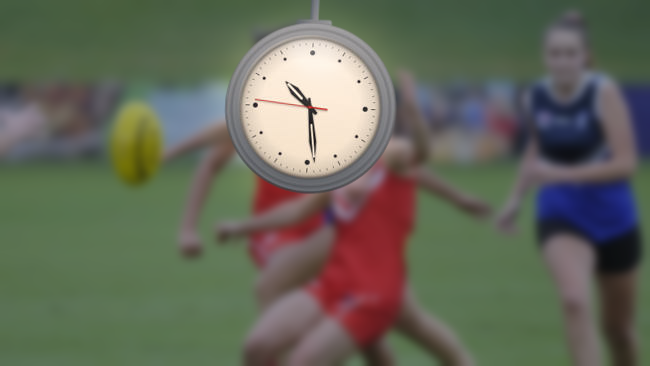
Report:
10:28:46
